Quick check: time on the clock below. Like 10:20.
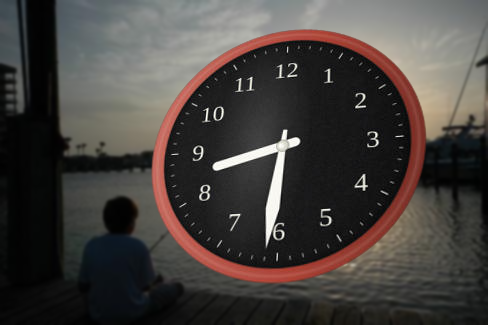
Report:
8:31
